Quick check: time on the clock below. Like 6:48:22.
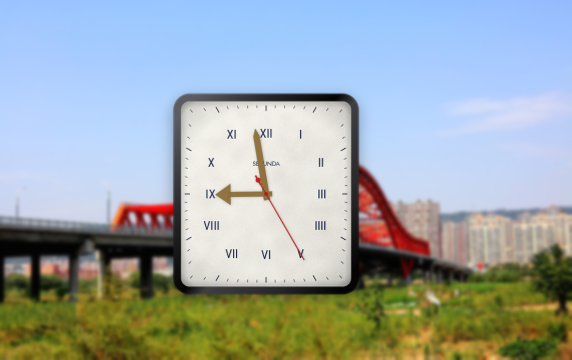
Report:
8:58:25
